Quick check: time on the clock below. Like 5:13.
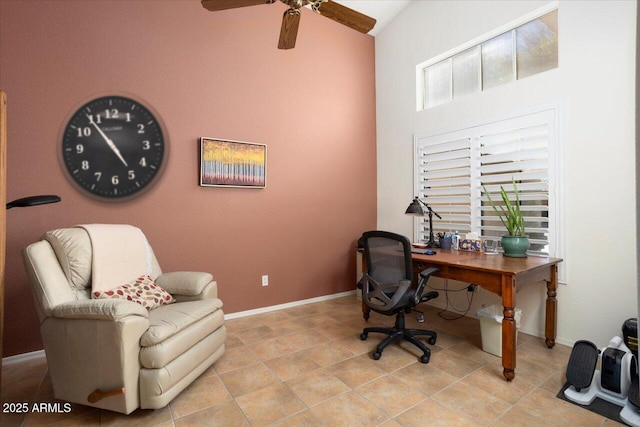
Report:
4:54
